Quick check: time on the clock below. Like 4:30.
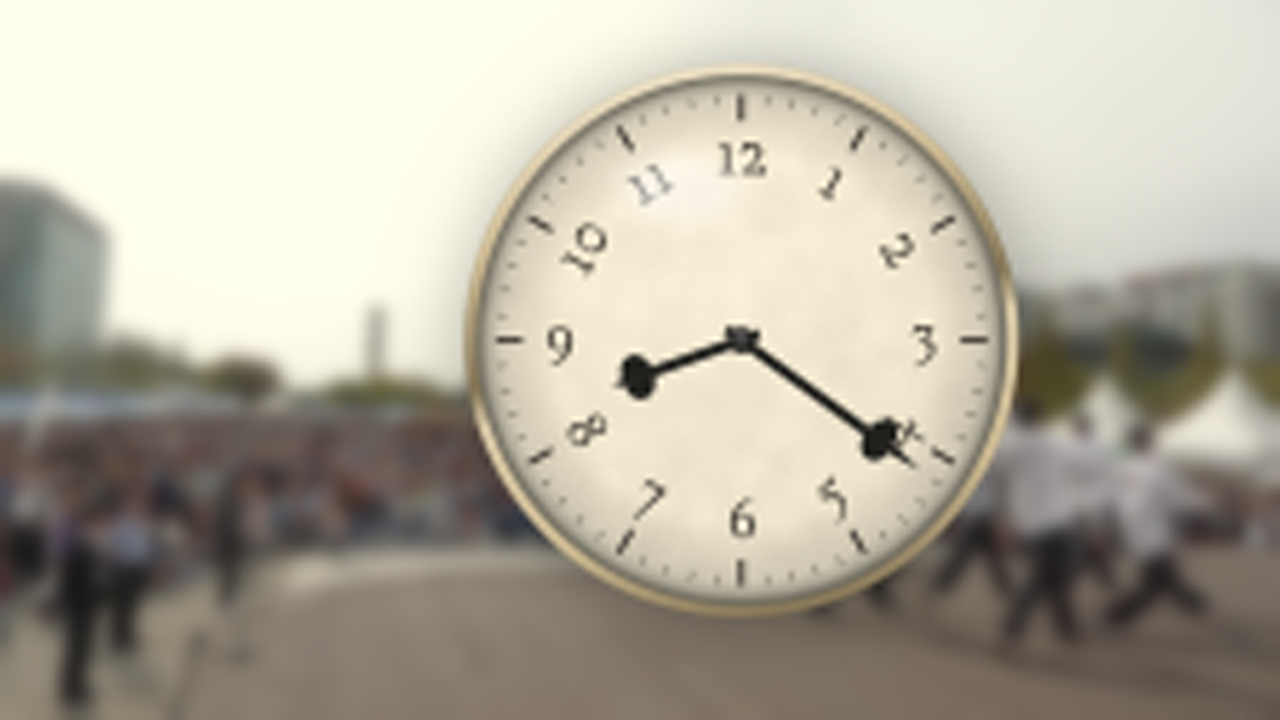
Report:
8:21
